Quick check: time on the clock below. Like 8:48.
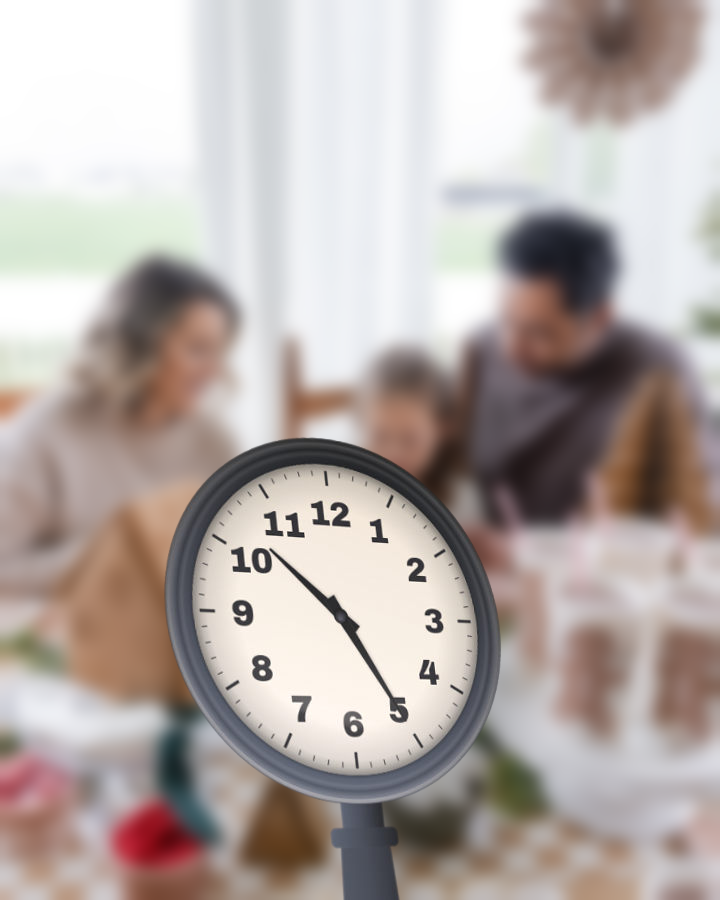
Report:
10:25
